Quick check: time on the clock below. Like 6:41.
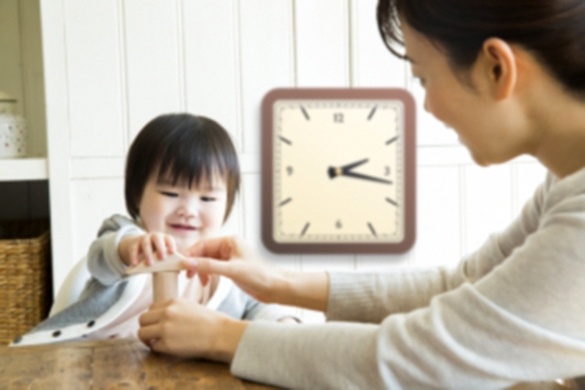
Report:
2:17
